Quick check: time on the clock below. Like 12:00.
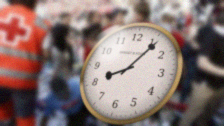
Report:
8:06
